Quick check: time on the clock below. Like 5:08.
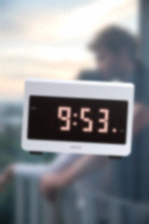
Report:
9:53
